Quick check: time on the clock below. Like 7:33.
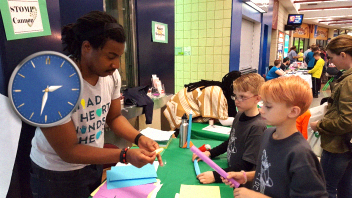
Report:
2:32
